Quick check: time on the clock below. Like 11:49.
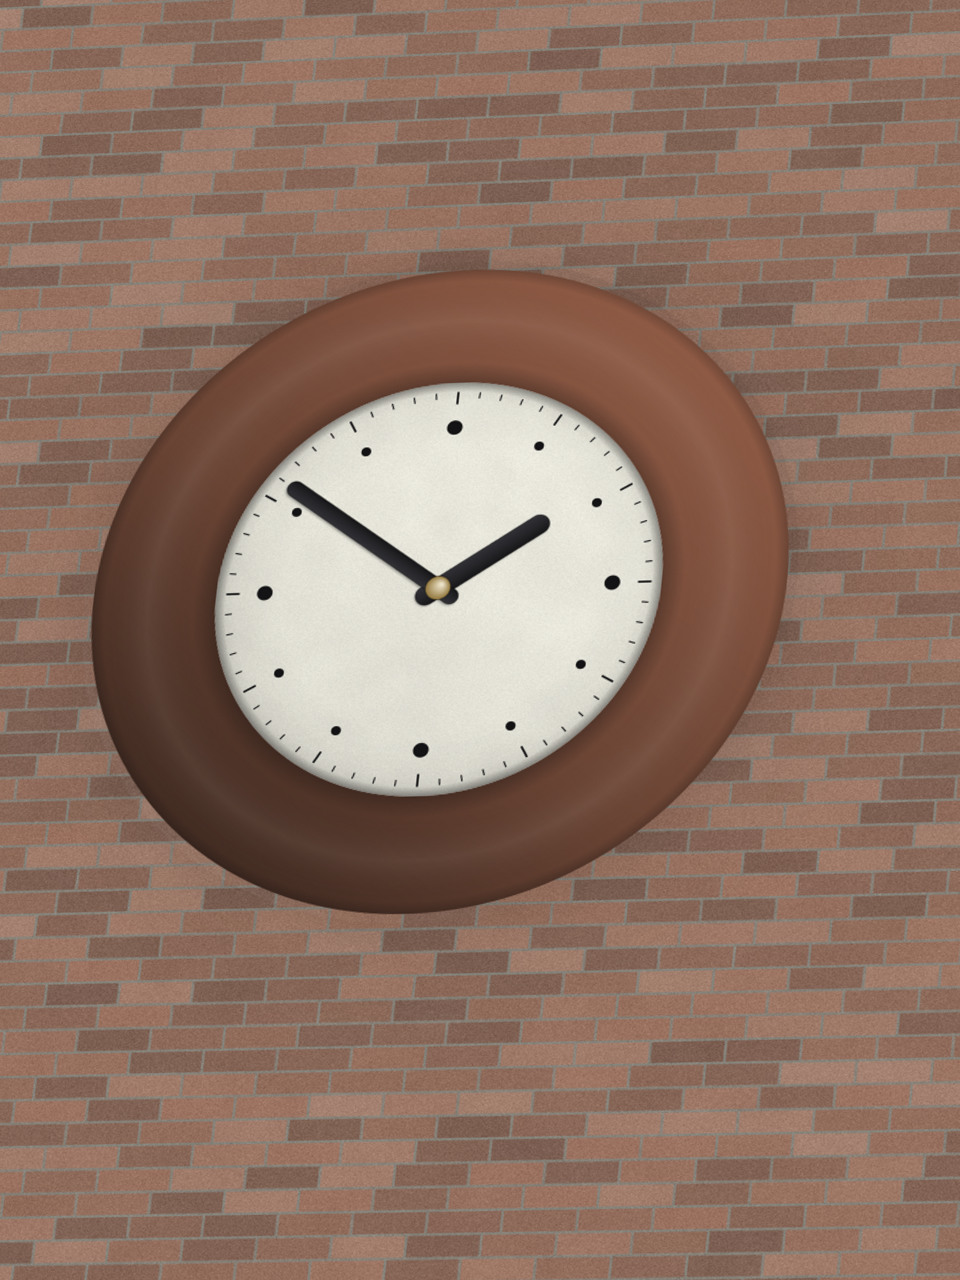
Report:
1:51
